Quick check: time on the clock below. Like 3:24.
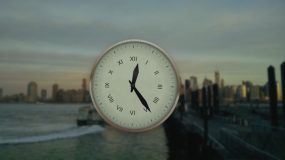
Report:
12:24
